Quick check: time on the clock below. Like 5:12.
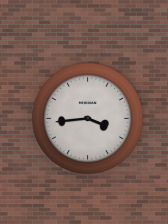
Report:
3:44
